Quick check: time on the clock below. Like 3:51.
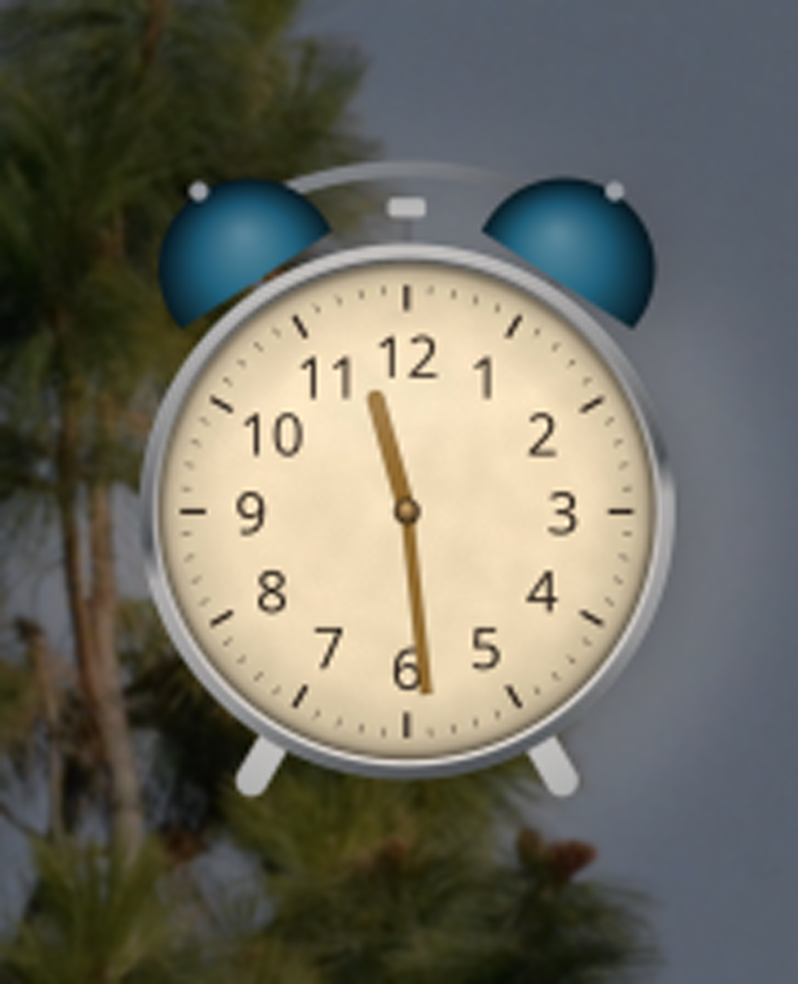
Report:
11:29
